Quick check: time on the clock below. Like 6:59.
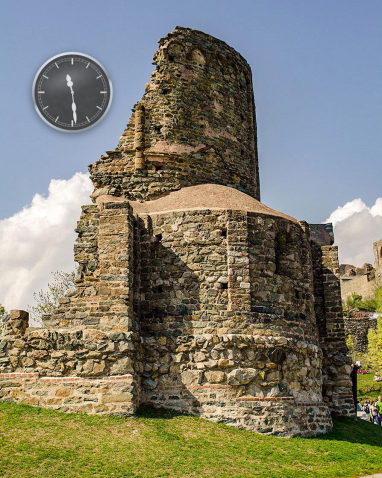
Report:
11:29
